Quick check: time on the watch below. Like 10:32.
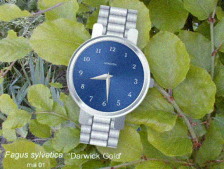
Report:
8:29
